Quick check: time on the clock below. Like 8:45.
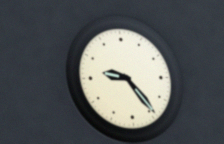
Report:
9:24
